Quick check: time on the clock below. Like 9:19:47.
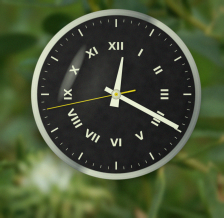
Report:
12:19:43
